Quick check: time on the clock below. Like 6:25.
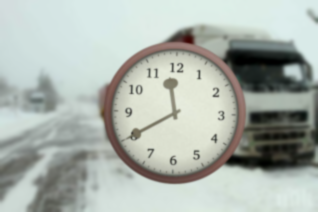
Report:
11:40
